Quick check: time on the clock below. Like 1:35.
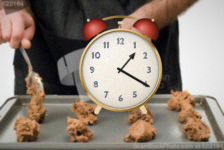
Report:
1:20
